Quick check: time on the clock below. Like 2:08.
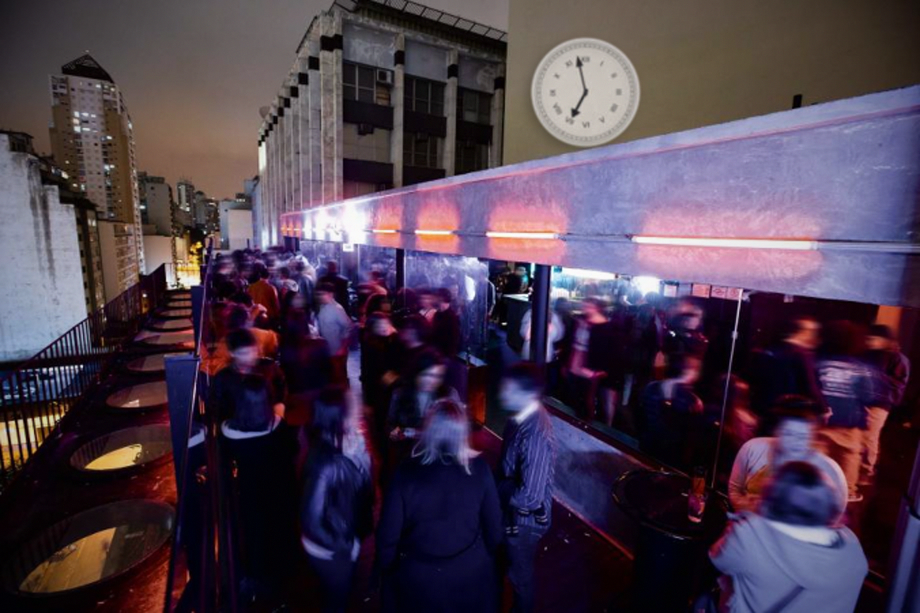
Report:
6:58
